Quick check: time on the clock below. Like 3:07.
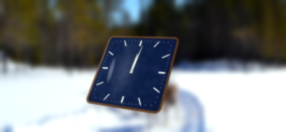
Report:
12:01
